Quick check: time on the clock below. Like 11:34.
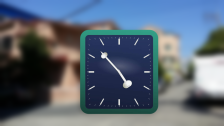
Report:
4:53
